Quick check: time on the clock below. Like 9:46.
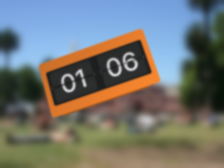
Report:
1:06
